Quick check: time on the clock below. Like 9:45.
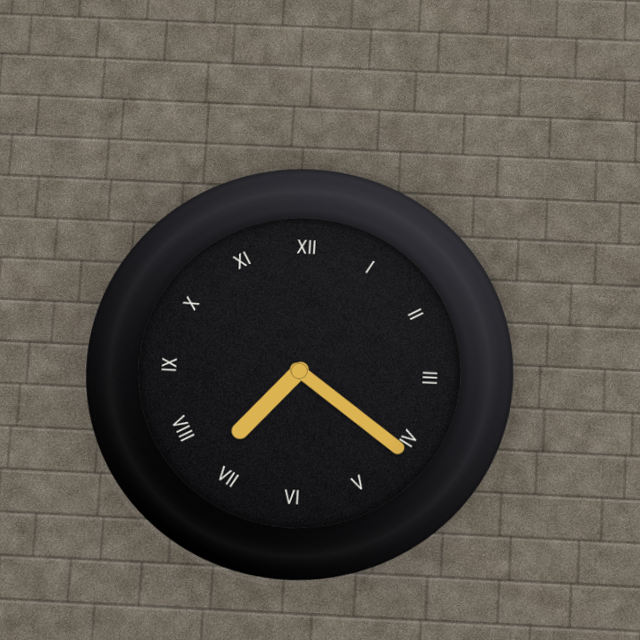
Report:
7:21
